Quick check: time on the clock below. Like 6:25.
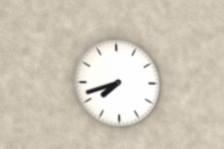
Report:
7:42
